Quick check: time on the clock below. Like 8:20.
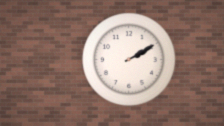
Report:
2:10
